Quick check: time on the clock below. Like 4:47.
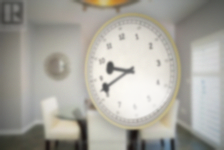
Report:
9:42
